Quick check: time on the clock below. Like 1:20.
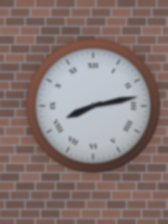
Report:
8:13
